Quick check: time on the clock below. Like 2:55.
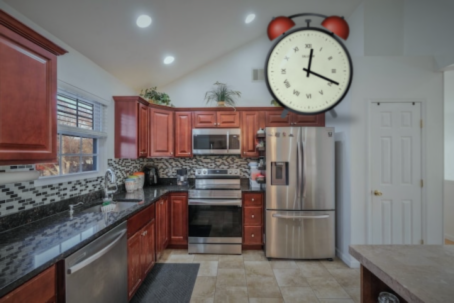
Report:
12:19
